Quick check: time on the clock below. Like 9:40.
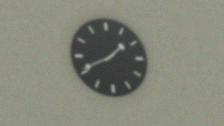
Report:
1:41
